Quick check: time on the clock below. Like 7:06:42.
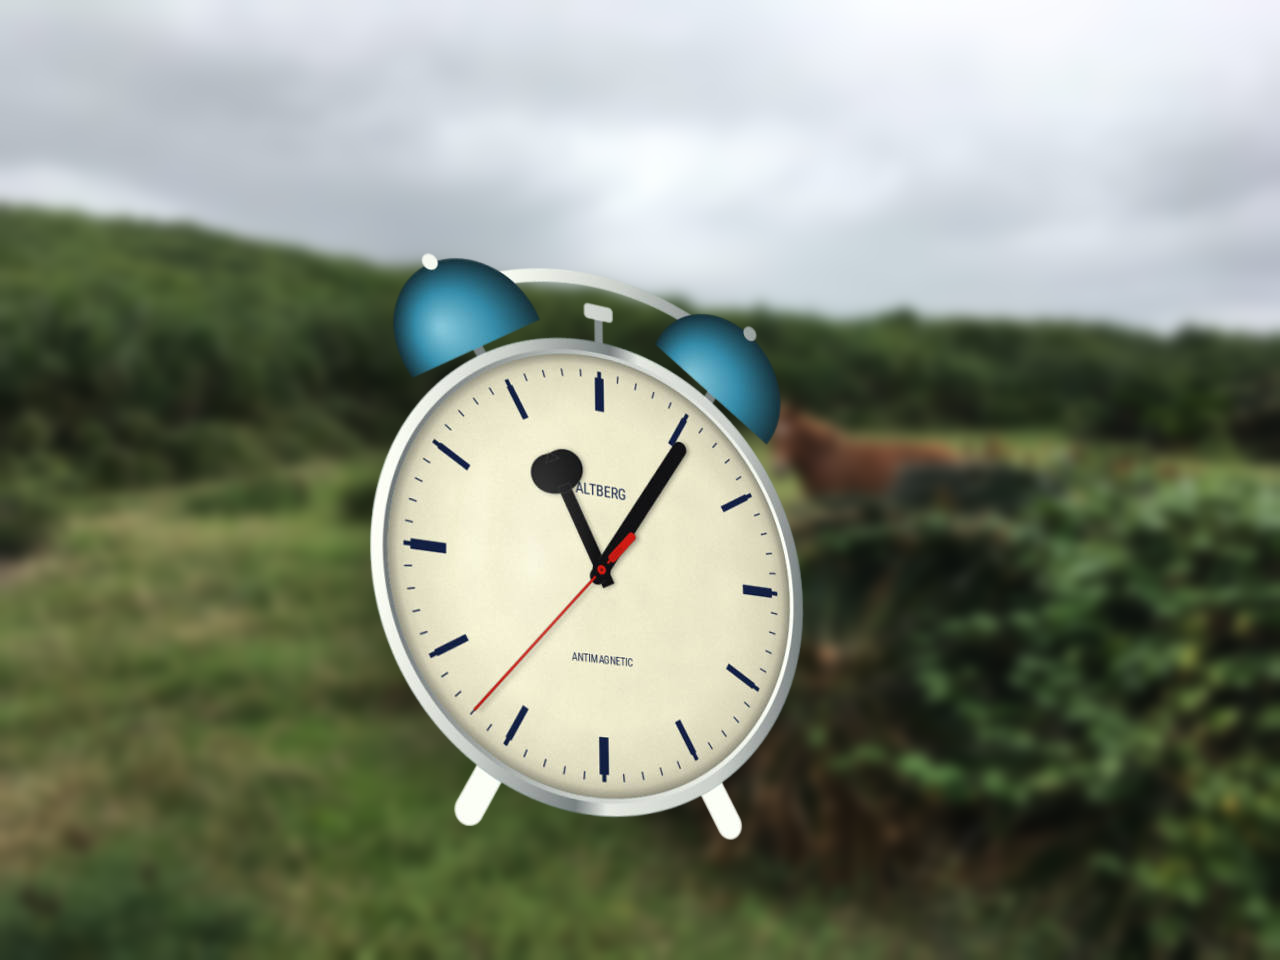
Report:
11:05:37
